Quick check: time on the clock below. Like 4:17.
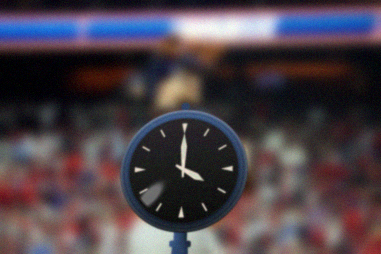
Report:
4:00
